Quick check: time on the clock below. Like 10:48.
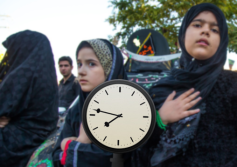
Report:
7:47
